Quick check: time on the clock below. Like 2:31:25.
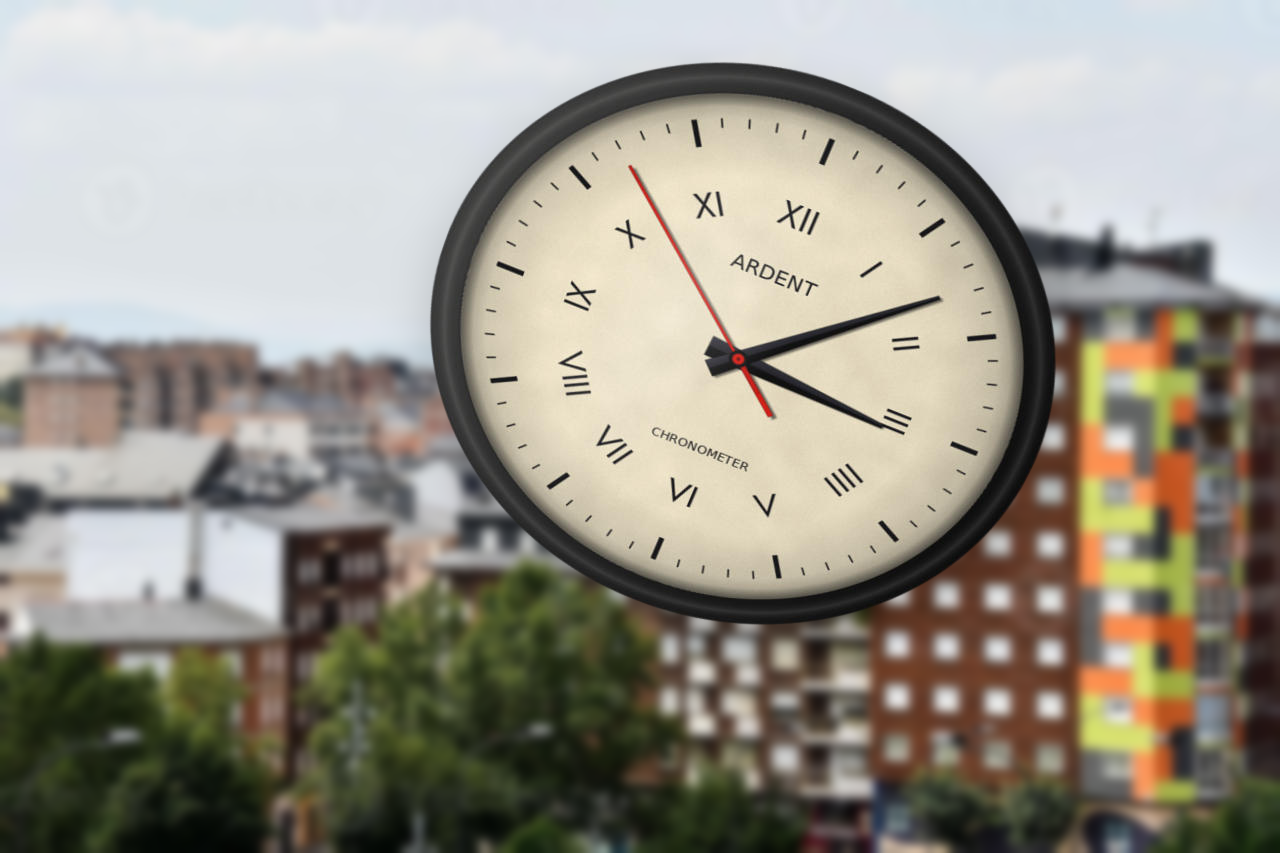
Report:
3:07:52
